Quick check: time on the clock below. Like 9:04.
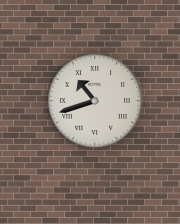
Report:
10:42
